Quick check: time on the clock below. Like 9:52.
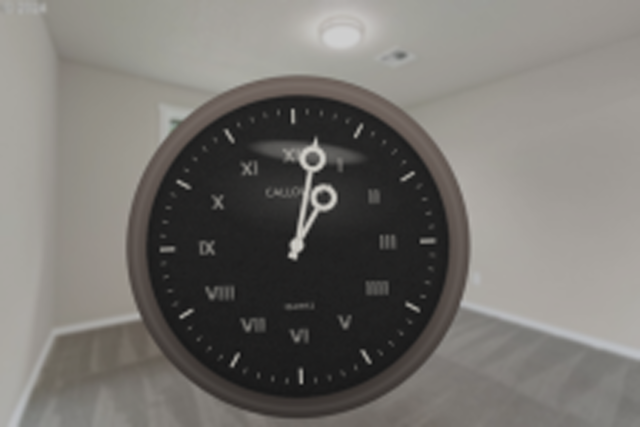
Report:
1:02
